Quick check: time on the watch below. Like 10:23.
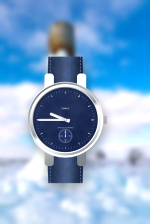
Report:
9:45
